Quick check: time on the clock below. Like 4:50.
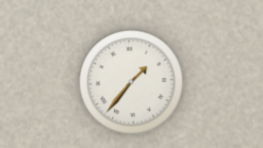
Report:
1:37
